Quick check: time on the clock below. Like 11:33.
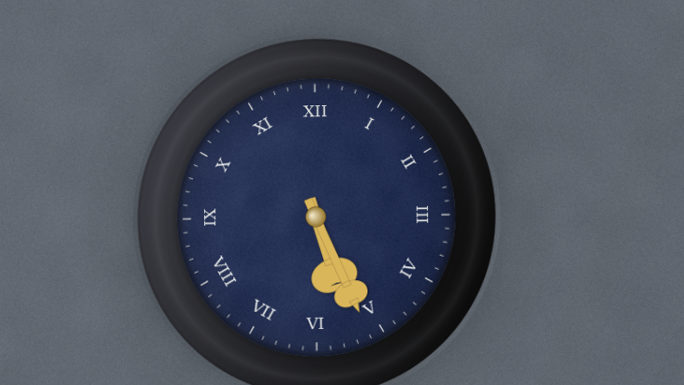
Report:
5:26
